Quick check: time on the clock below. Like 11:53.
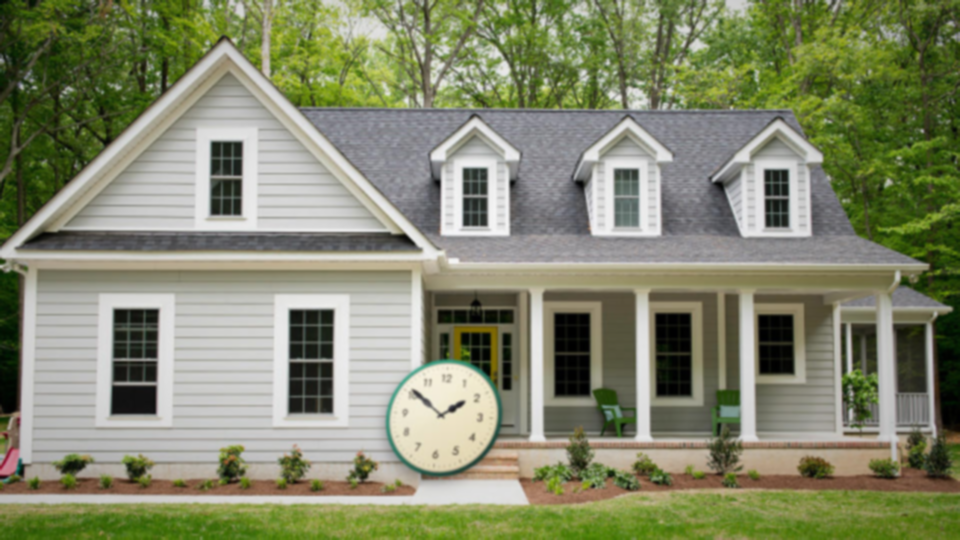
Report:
1:51
